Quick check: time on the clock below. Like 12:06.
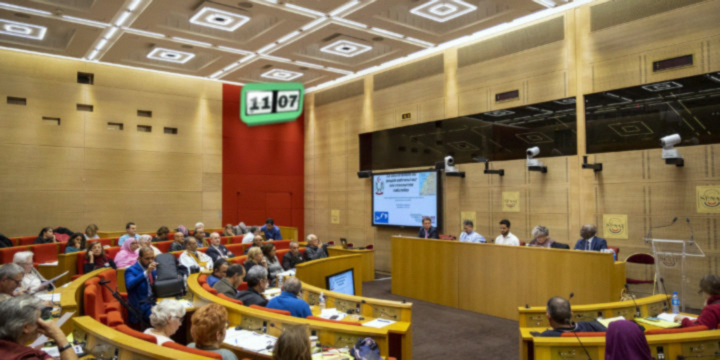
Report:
11:07
